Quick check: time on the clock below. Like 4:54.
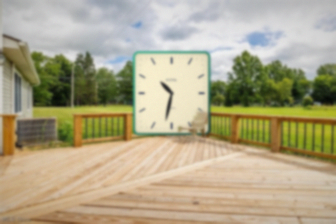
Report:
10:32
